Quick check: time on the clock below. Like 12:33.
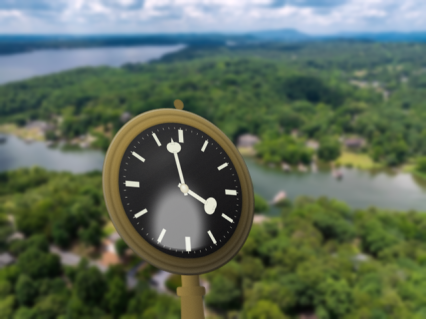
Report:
3:58
